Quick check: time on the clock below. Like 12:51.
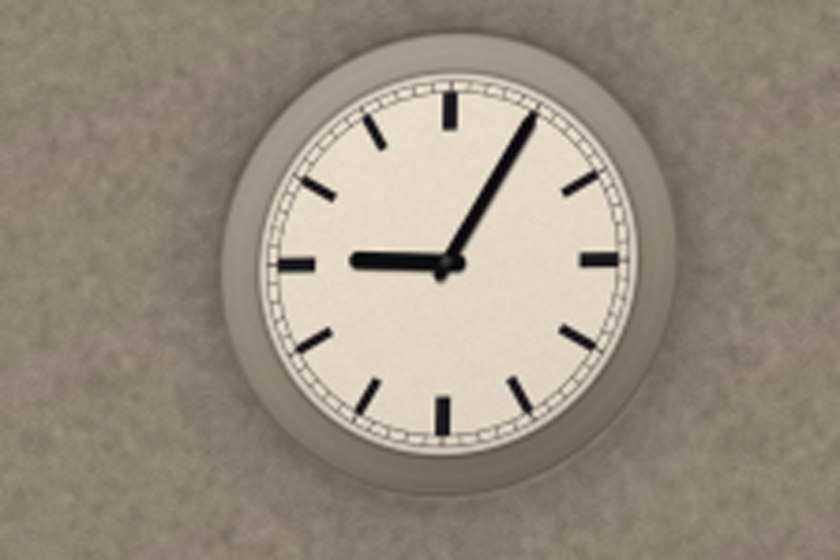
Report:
9:05
